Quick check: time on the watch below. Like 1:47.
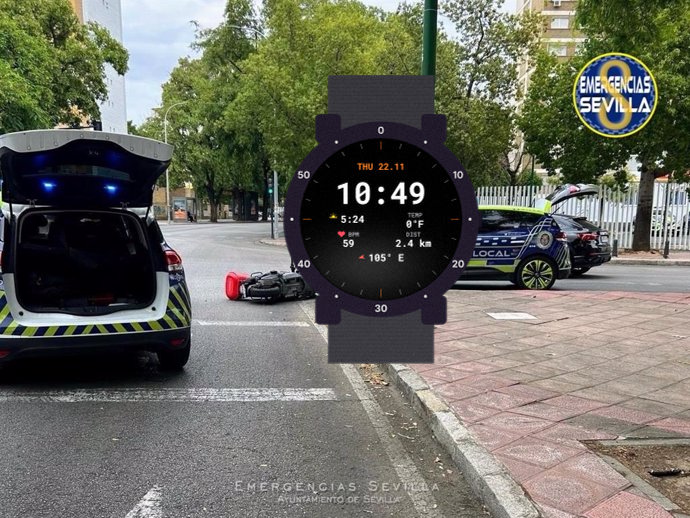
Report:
10:49
